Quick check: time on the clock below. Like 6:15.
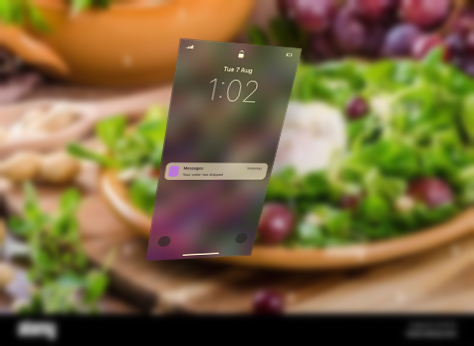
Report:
1:02
